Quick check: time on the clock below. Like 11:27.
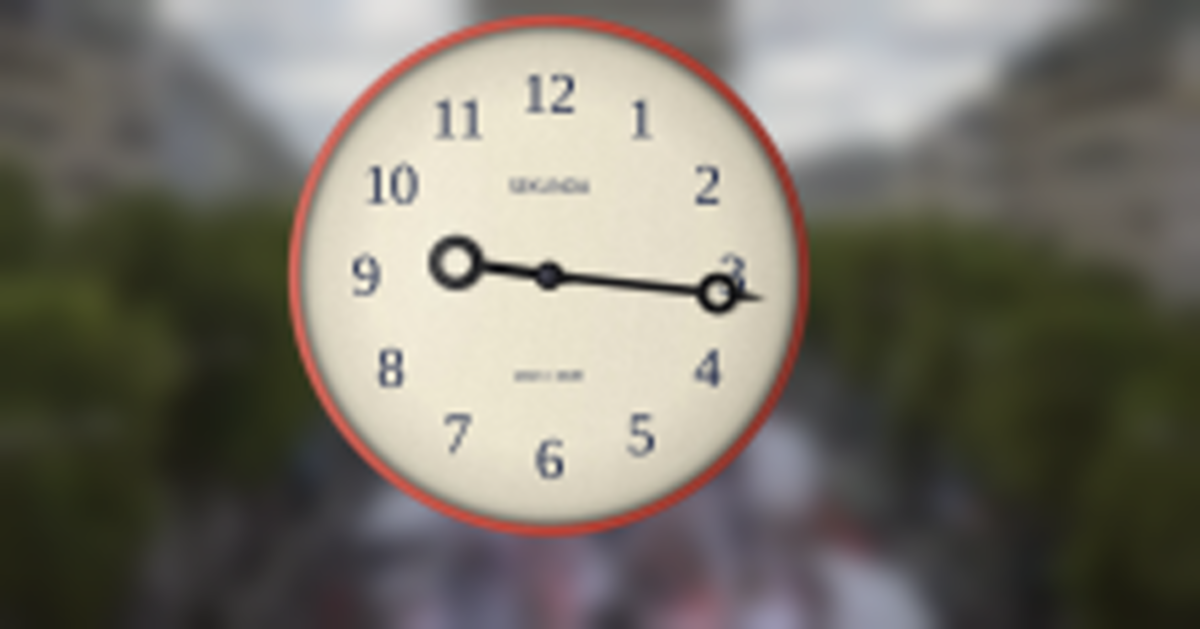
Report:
9:16
